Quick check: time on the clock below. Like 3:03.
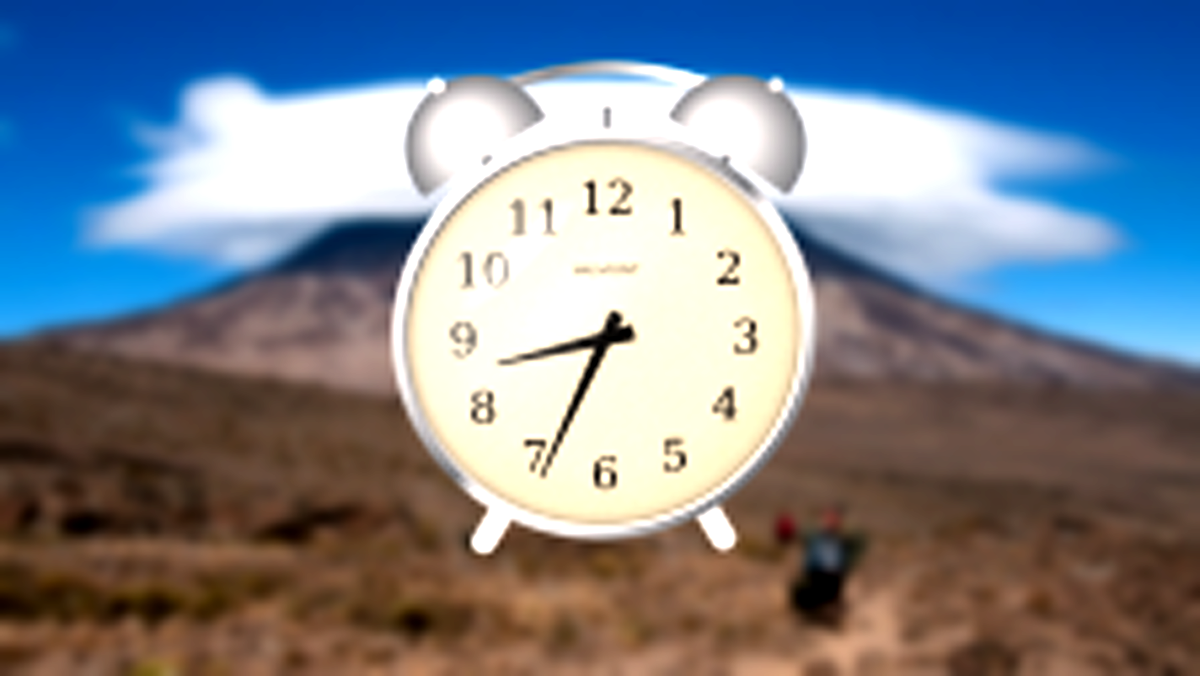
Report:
8:34
